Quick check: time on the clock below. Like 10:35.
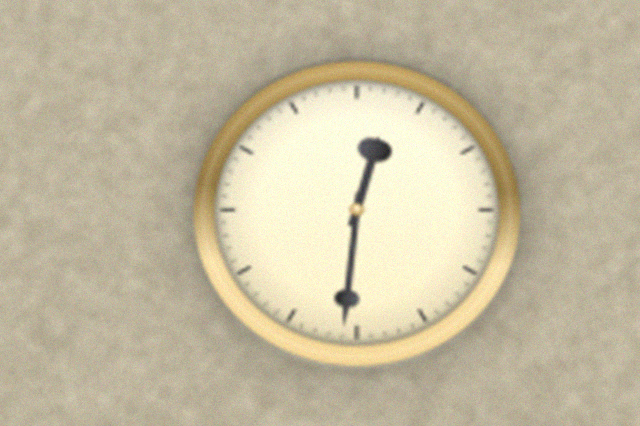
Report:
12:31
